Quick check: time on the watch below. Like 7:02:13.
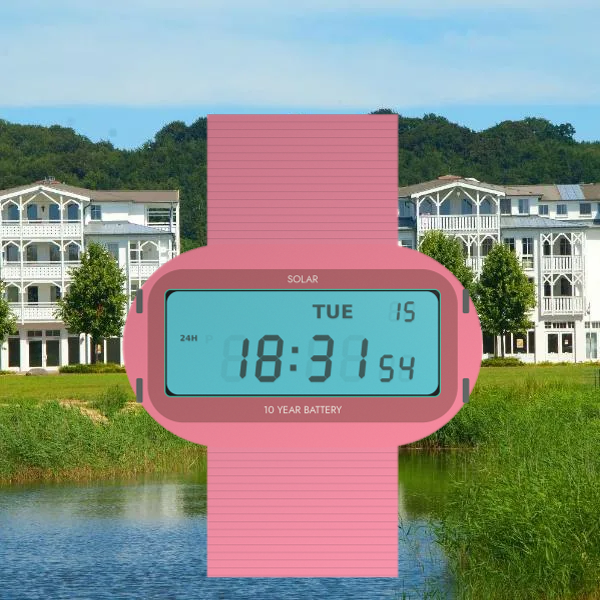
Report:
18:31:54
